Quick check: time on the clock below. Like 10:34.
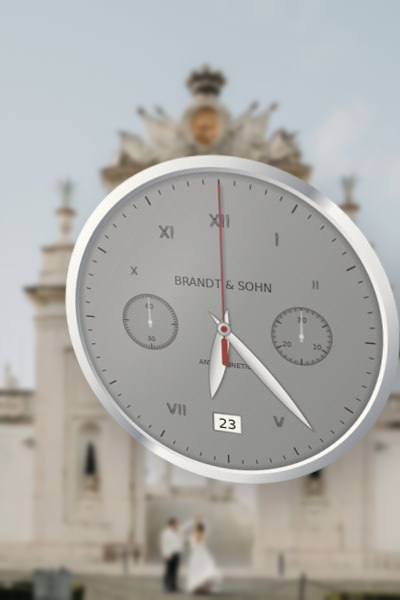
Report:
6:23
